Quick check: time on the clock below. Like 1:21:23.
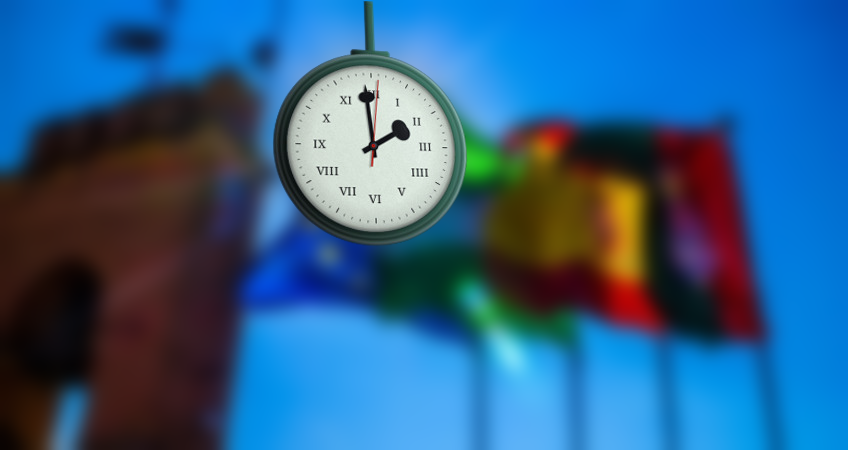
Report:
1:59:01
